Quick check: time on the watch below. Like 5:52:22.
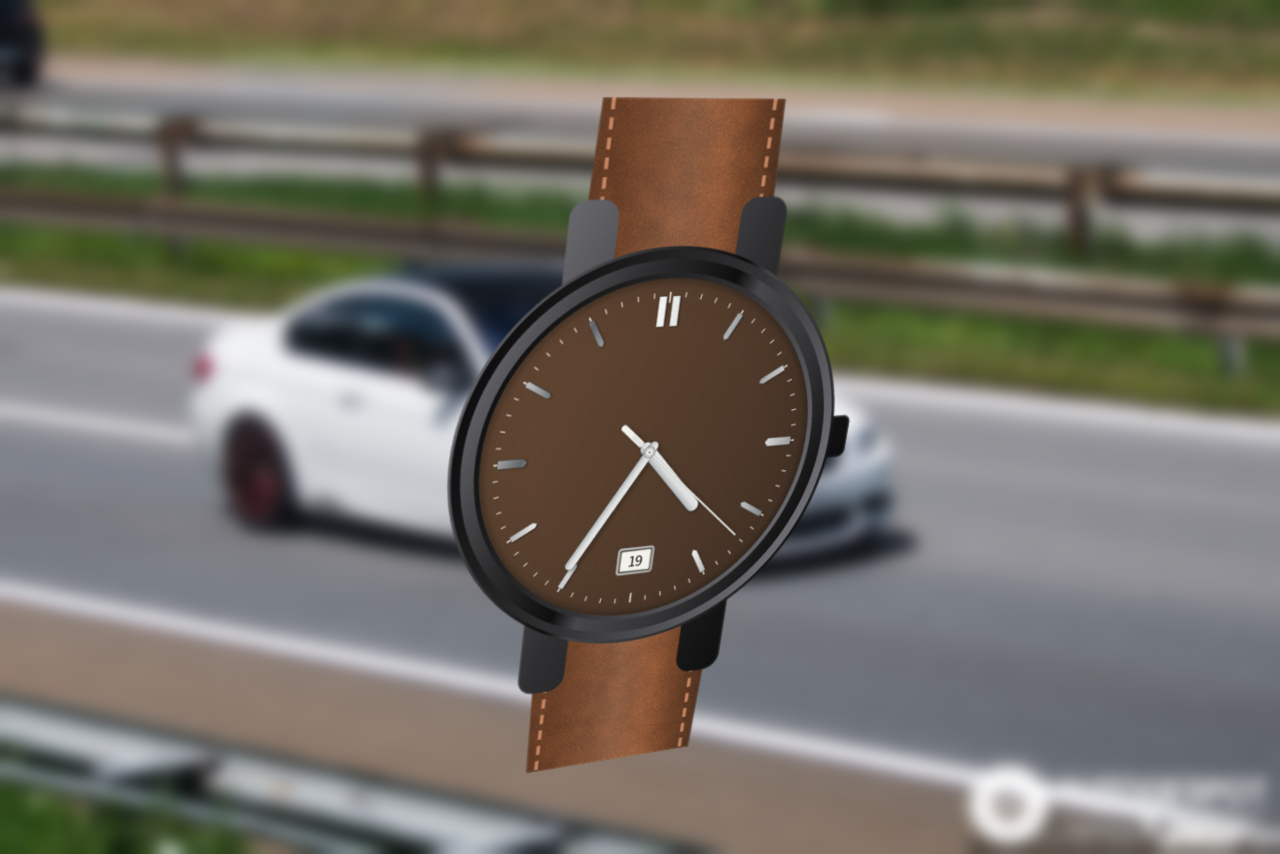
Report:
4:35:22
